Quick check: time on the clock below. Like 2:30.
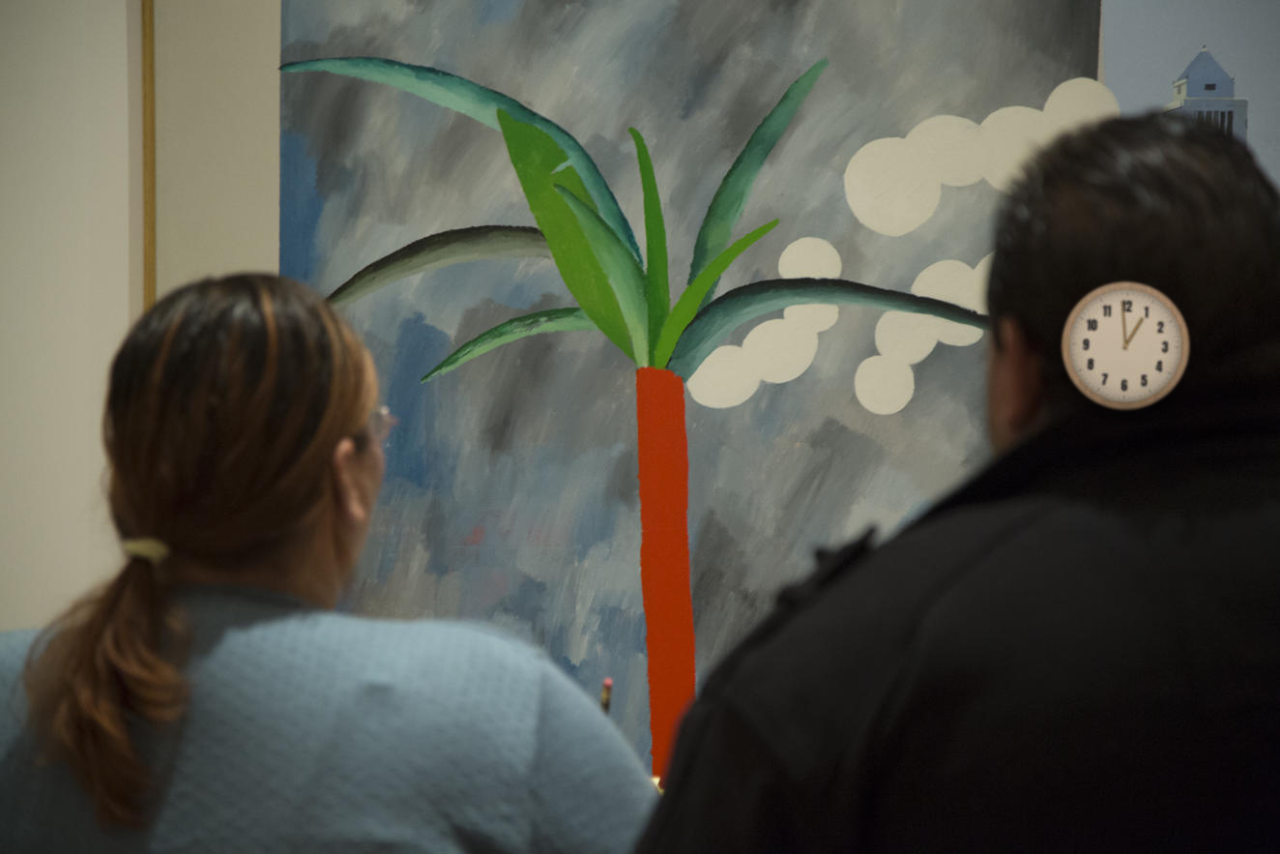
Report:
12:59
